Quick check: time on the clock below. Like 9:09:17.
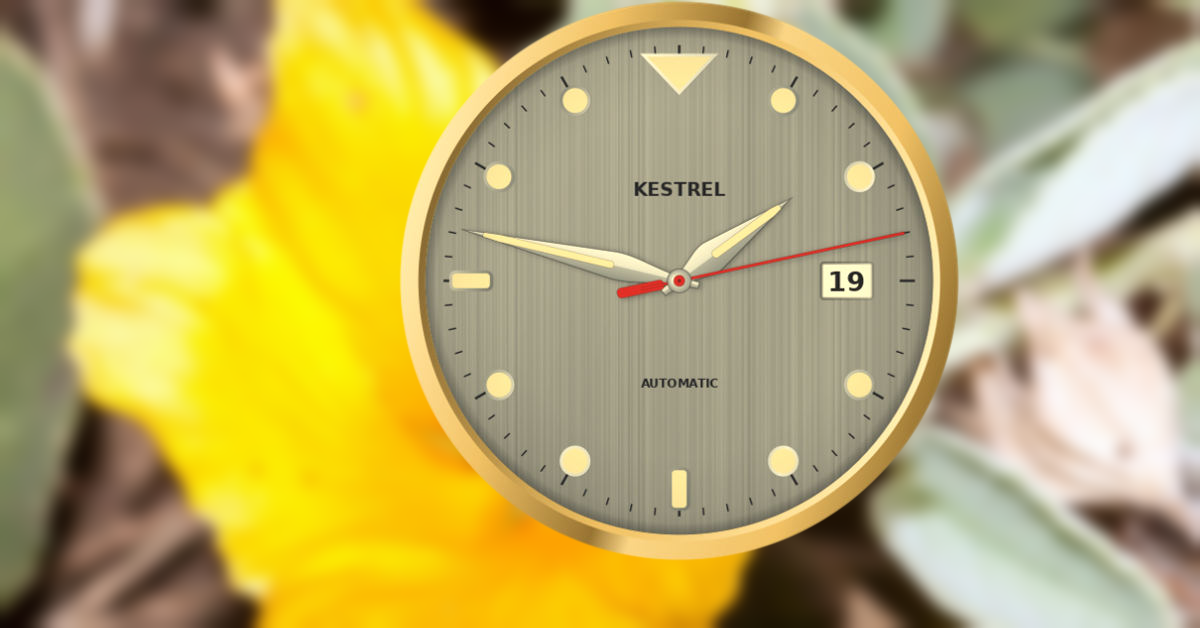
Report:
1:47:13
